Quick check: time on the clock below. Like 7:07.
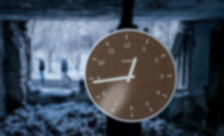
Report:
12:44
